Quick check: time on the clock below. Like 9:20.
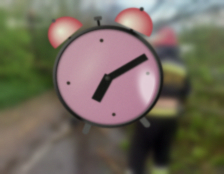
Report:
7:11
